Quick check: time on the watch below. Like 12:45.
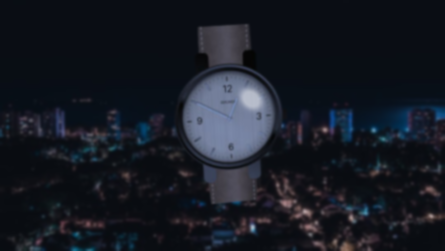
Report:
12:50
